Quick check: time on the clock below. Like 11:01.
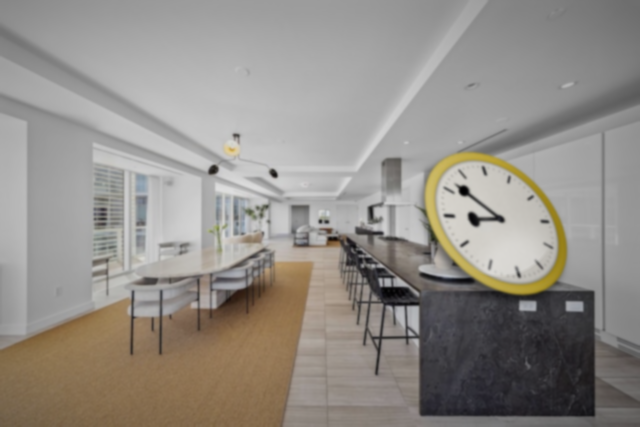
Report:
8:52
